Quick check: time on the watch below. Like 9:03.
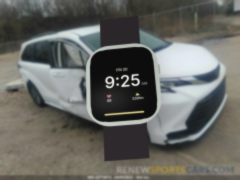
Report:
9:25
